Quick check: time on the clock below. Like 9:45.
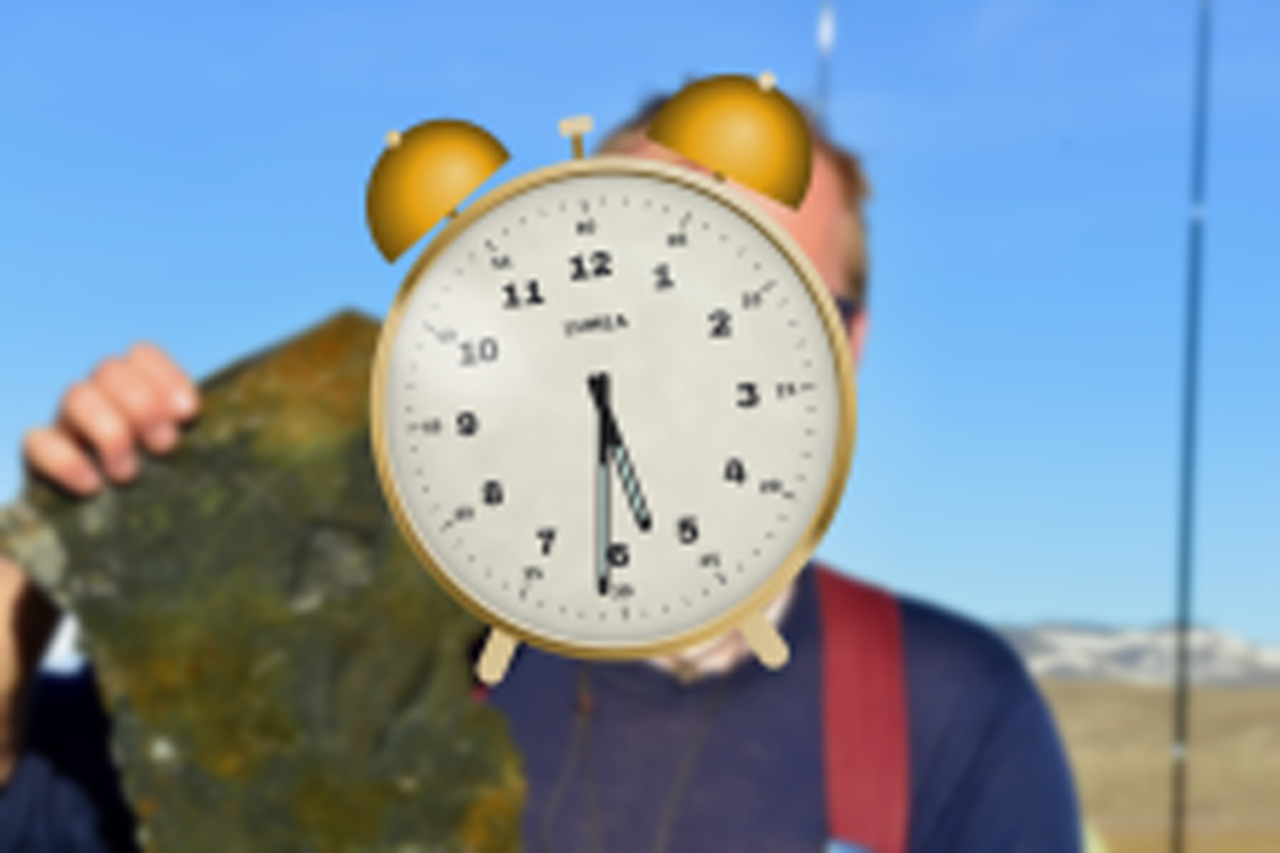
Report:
5:31
